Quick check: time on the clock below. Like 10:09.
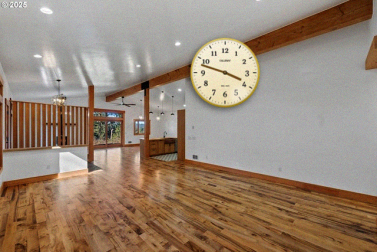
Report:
3:48
